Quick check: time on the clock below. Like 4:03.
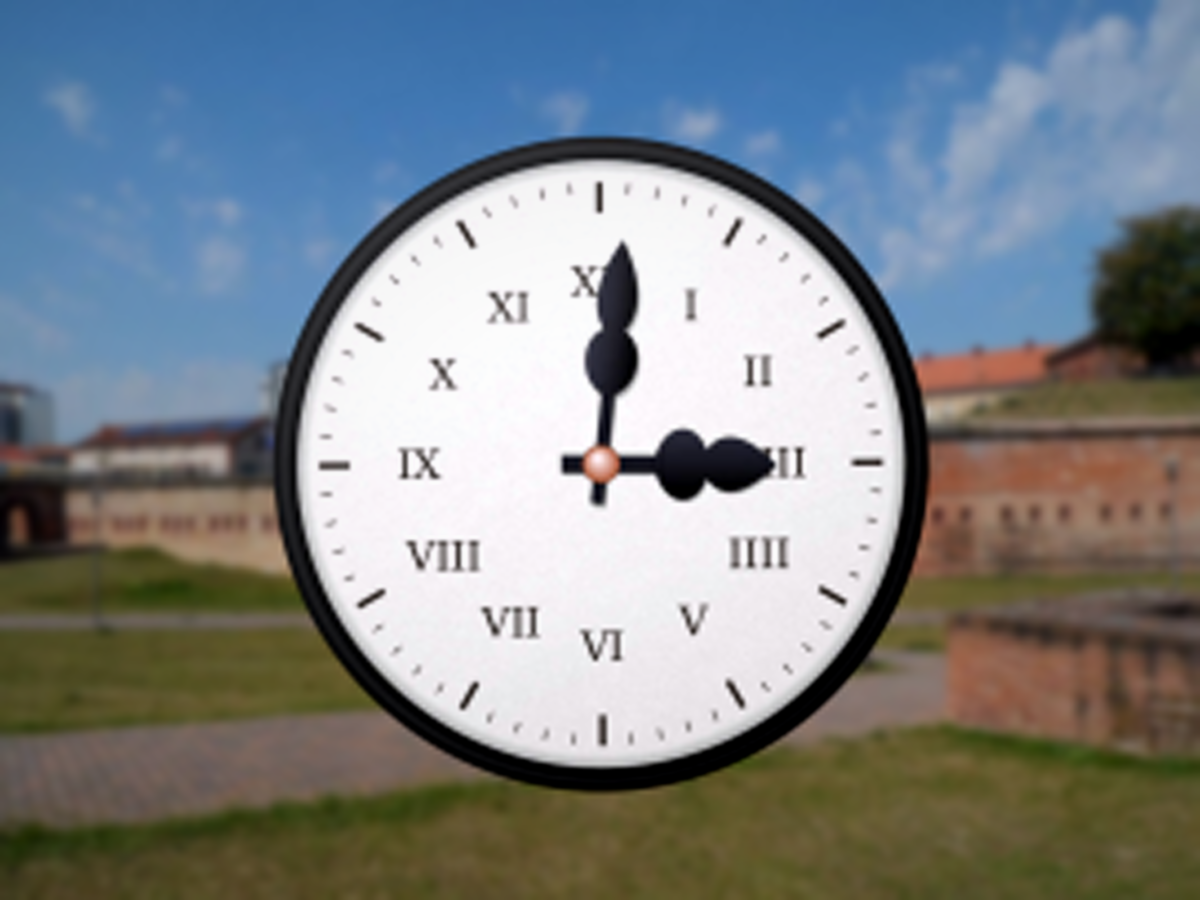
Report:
3:01
